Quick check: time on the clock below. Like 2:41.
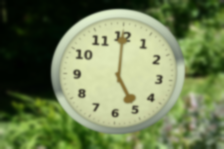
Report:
5:00
